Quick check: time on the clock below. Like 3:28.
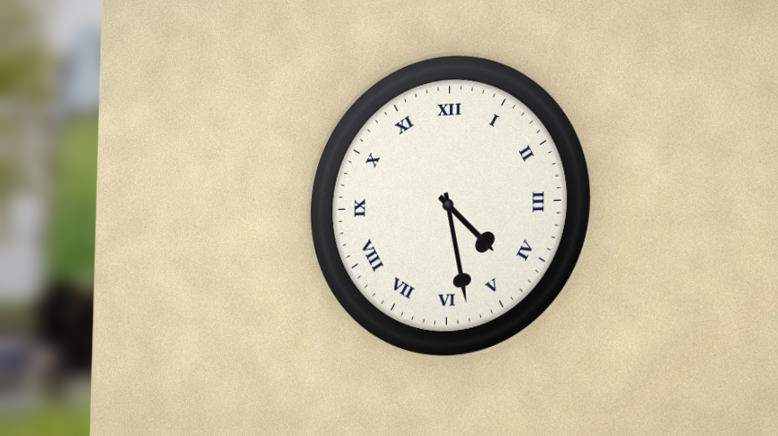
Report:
4:28
